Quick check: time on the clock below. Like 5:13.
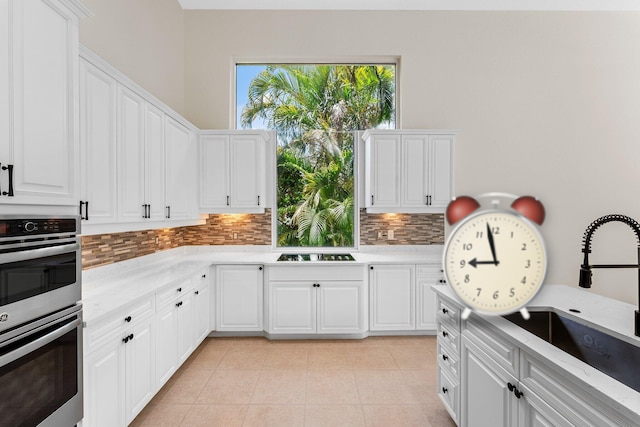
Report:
8:58
